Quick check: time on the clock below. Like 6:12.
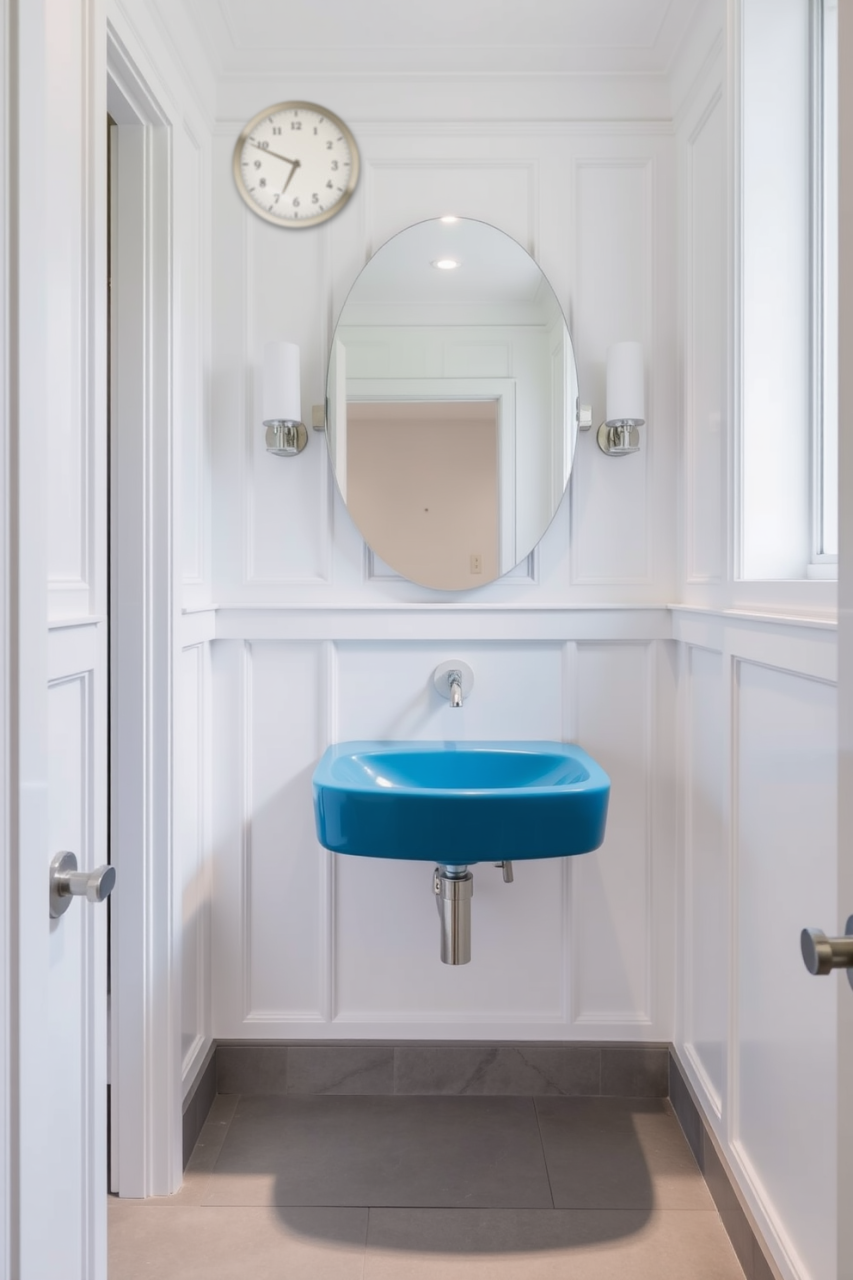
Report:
6:49
